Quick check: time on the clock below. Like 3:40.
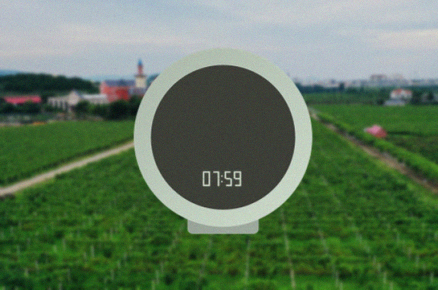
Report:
7:59
